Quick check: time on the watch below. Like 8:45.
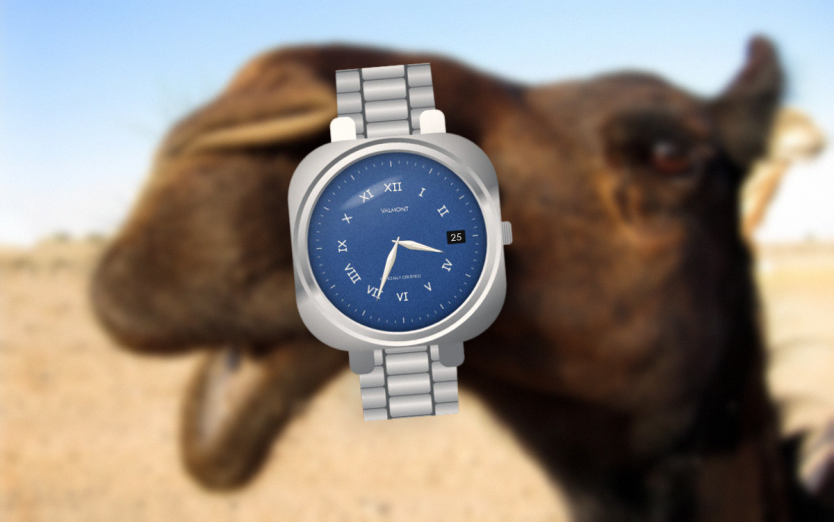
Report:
3:34
